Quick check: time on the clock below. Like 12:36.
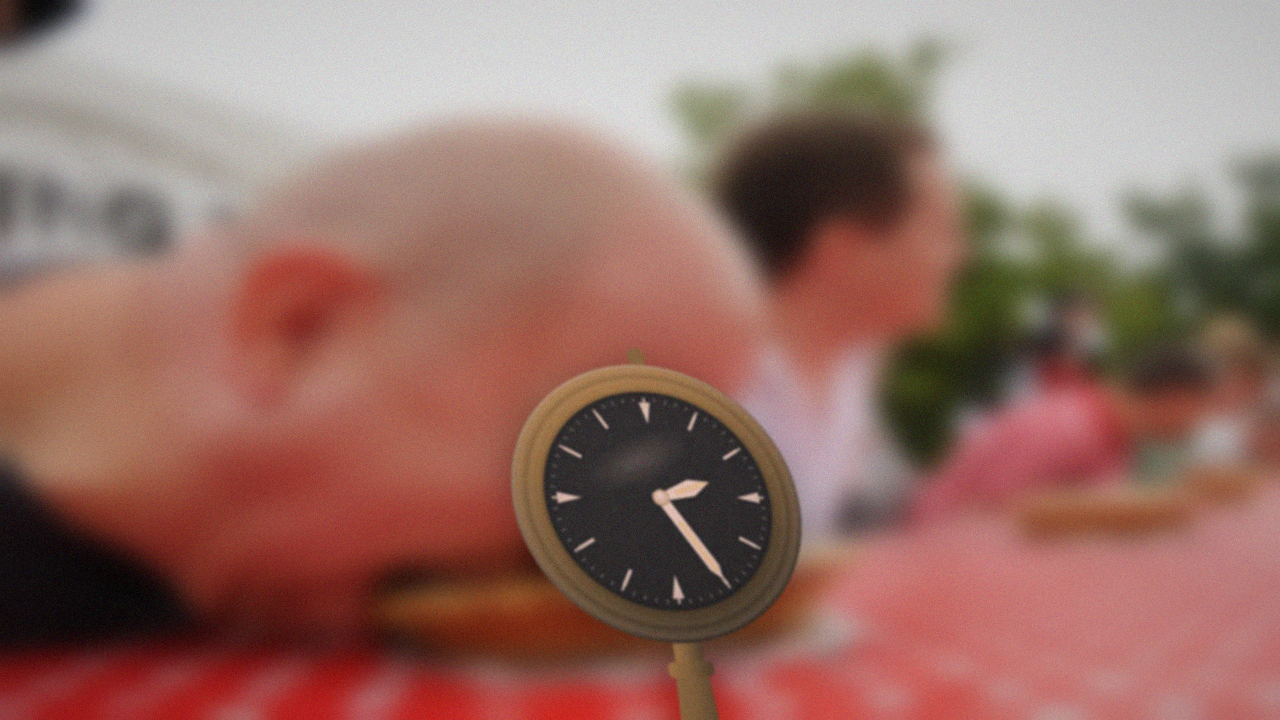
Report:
2:25
